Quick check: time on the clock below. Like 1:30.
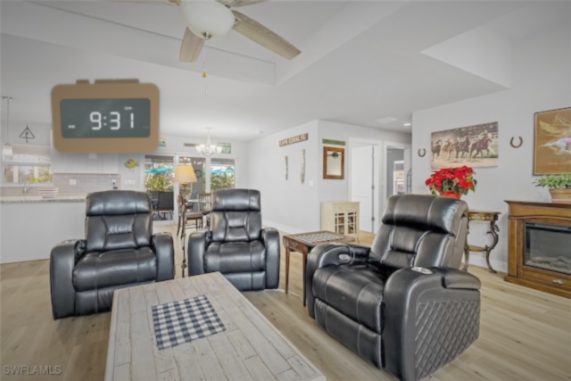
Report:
9:31
